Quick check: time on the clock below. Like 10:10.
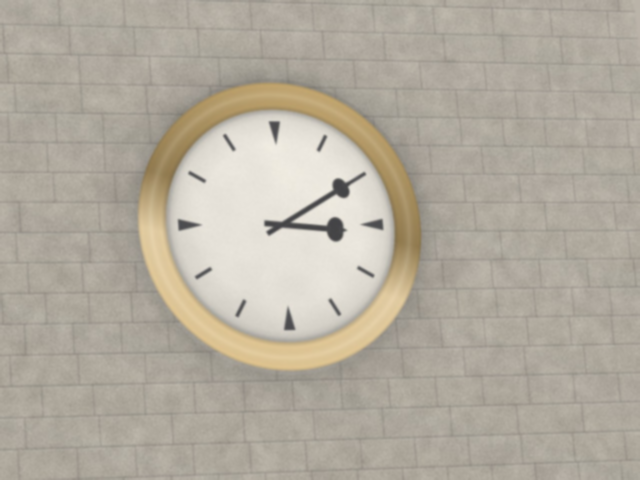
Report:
3:10
